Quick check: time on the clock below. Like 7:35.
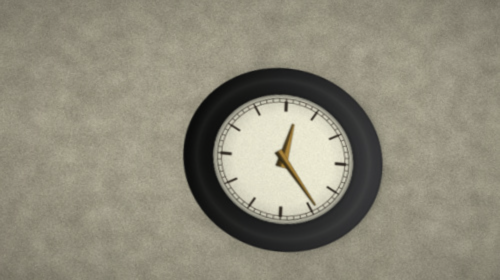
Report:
12:24
